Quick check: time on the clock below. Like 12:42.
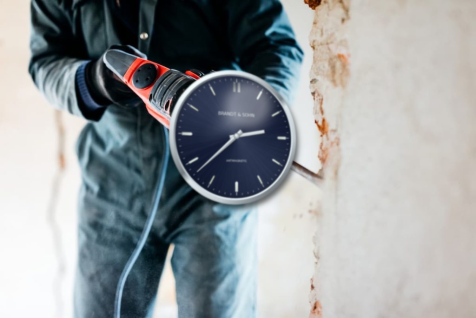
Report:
2:38
